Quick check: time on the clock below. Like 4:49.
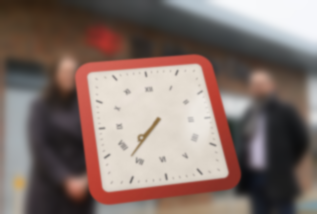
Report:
7:37
